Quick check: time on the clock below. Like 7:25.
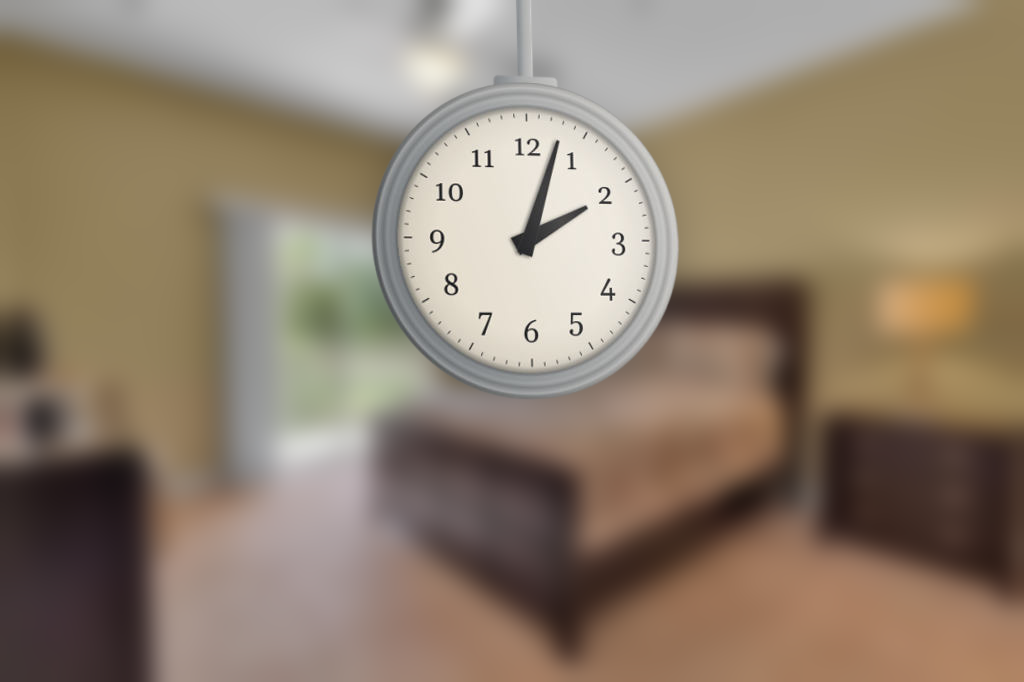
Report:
2:03
